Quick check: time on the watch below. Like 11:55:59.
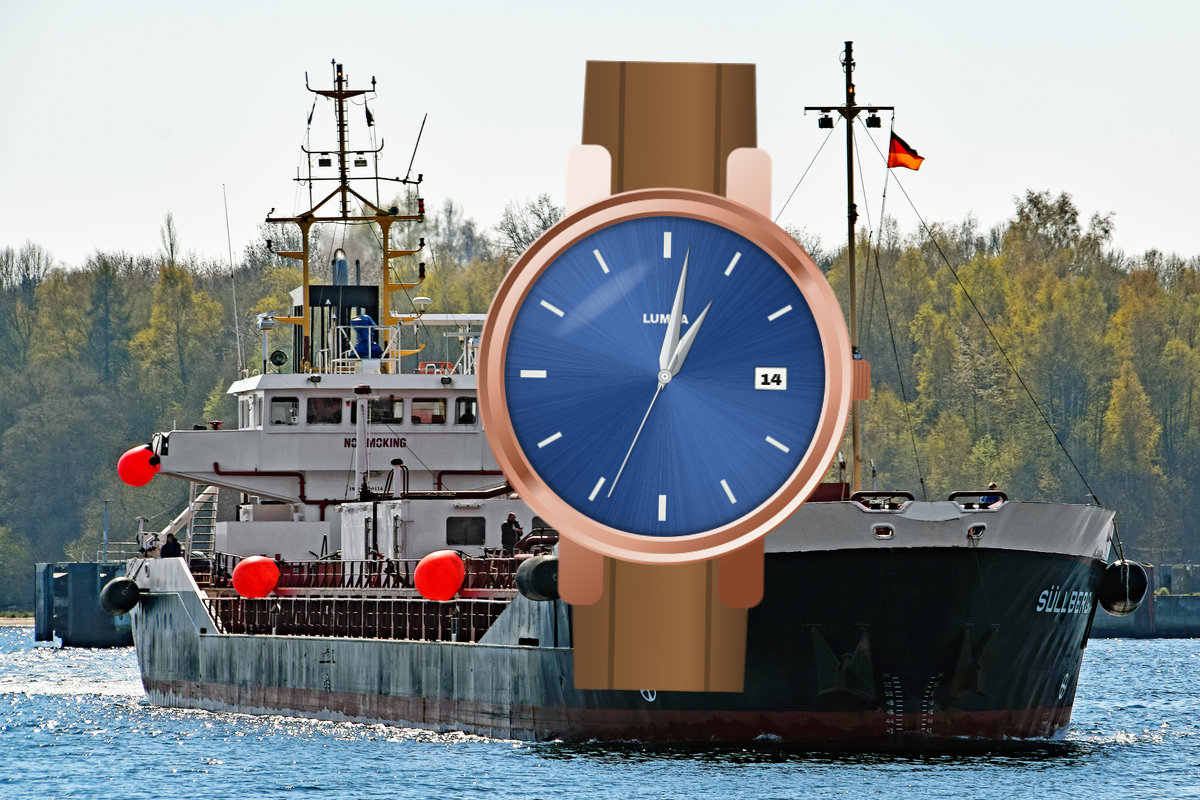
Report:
1:01:34
